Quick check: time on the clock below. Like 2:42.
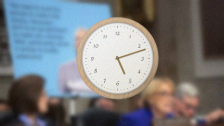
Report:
5:12
